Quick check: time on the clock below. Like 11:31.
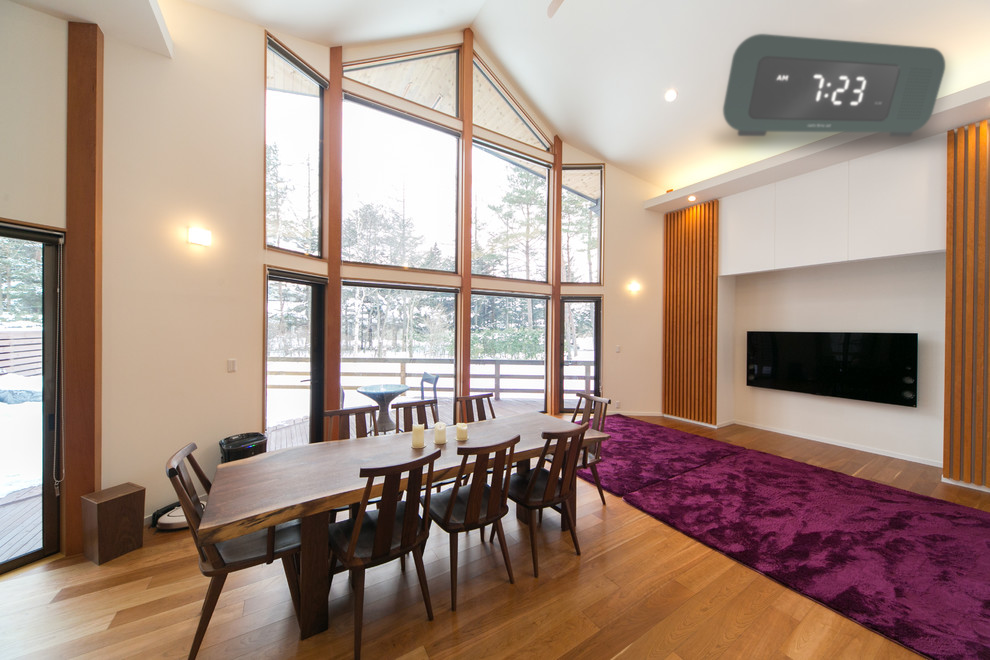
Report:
7:23
